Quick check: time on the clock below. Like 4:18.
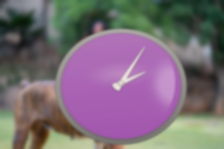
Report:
2:05
